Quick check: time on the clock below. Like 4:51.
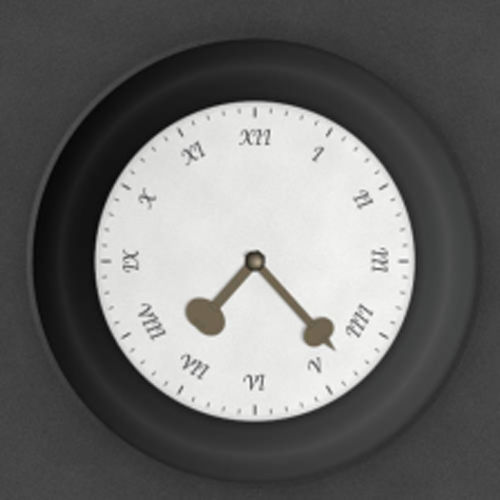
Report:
7:23
